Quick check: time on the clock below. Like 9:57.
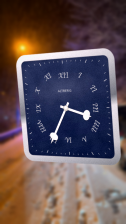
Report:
3:35
